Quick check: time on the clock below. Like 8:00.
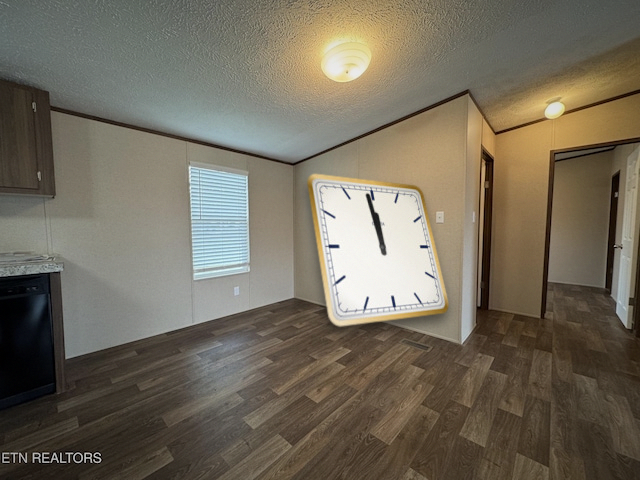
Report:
11:59
